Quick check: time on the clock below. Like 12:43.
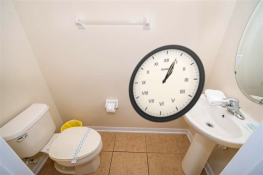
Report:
1:04
